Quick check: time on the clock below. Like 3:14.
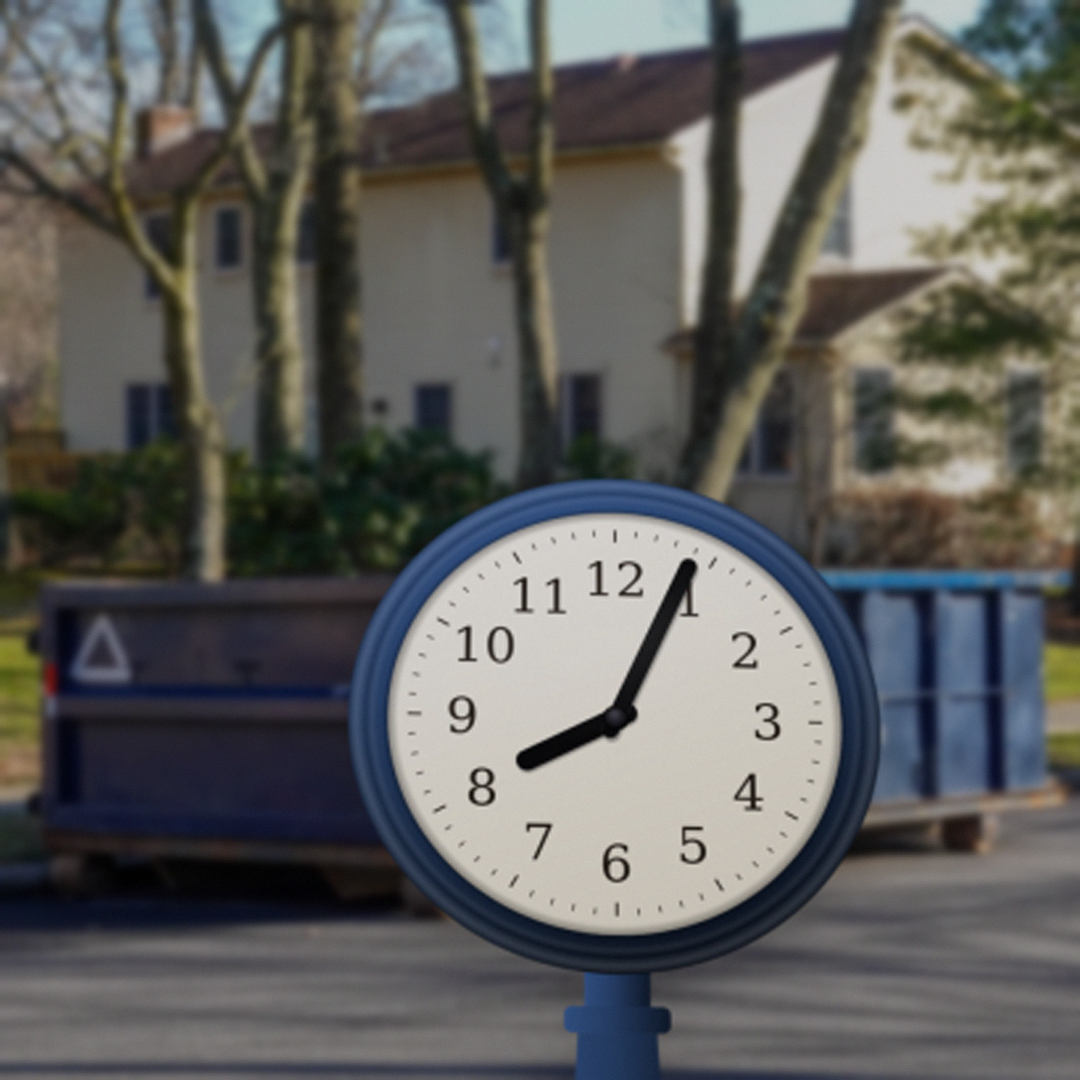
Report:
8:04
